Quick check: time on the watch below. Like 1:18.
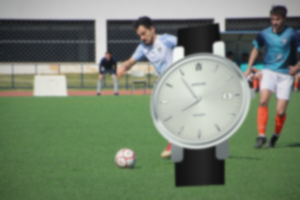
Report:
7:54
